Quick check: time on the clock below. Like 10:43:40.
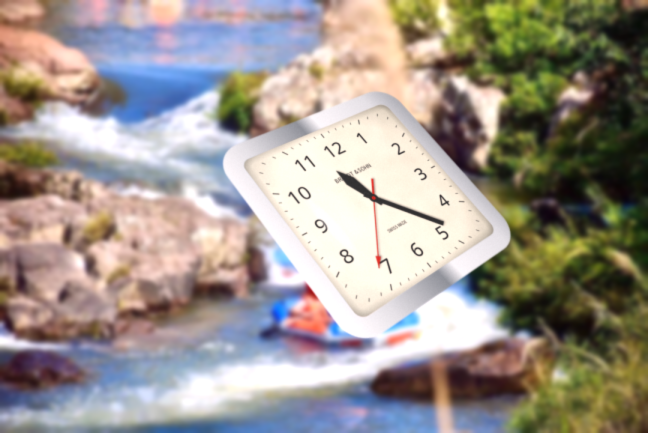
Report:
11:23:36
